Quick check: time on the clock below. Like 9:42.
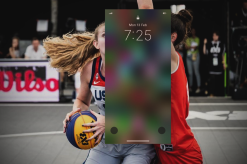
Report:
7:25
